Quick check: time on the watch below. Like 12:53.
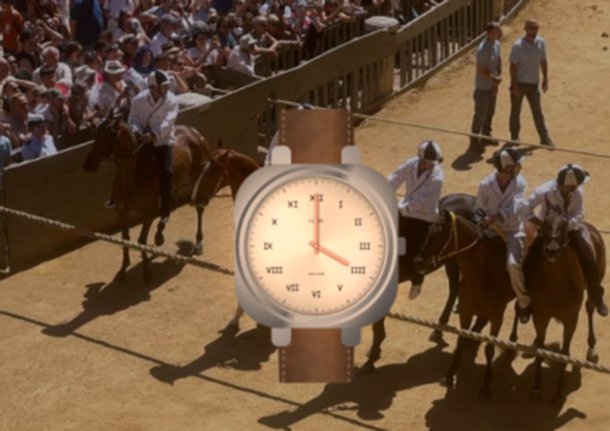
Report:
4:00
